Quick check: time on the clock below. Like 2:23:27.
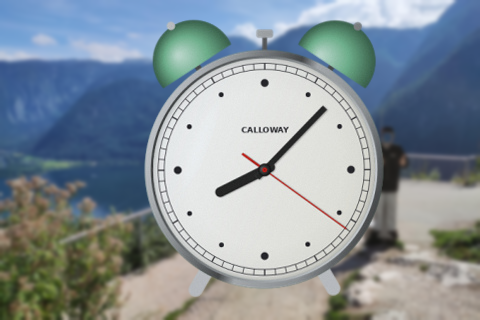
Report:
8:07:21
